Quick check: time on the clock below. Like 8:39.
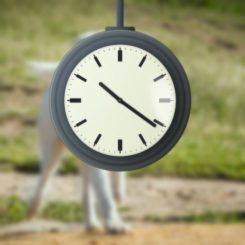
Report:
10:21
